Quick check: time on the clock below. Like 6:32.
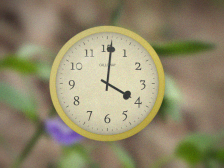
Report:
4:01
